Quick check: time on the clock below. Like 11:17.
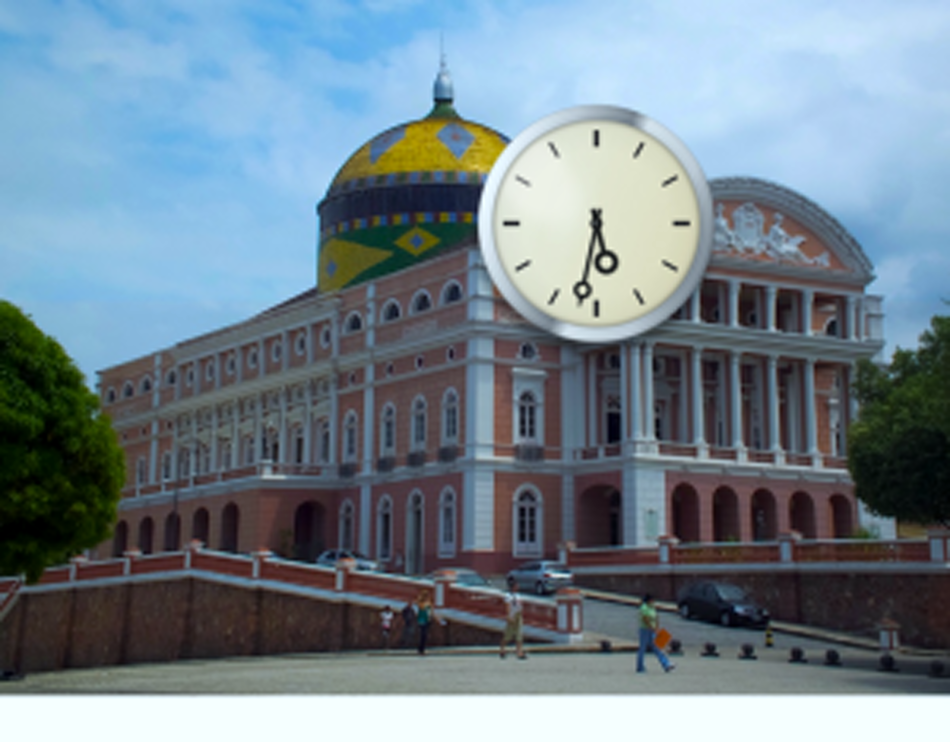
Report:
5:32
